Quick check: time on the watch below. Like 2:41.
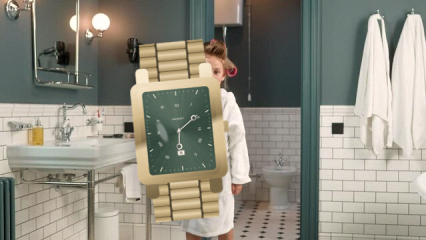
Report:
6:09
